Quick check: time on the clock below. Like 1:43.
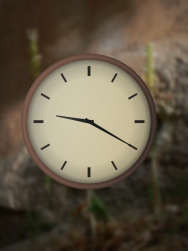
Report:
9:20
